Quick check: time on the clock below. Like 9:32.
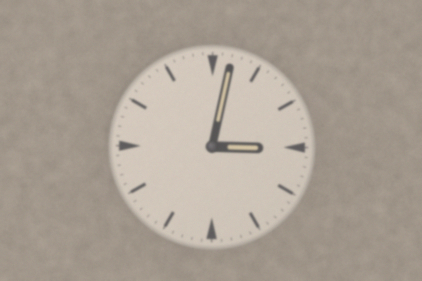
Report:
3:02
